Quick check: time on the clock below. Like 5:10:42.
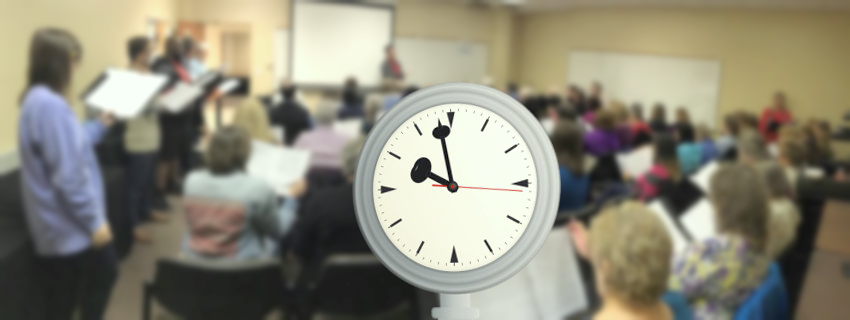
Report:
9:58:16
